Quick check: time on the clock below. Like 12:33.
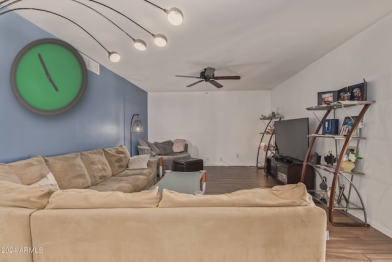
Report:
4:56
